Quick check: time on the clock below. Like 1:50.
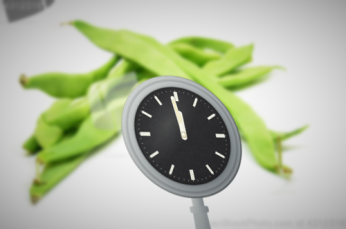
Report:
11:59
